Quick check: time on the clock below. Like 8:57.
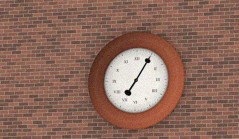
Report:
7:05
